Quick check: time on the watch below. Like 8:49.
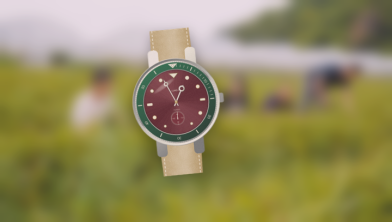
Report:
12:56
